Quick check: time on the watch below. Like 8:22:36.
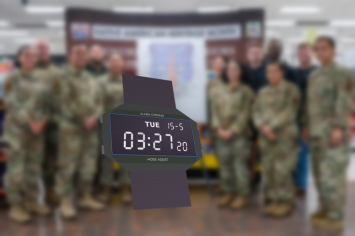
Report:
3:27:20
